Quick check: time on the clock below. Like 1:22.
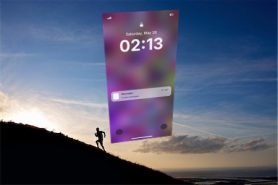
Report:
2:13
